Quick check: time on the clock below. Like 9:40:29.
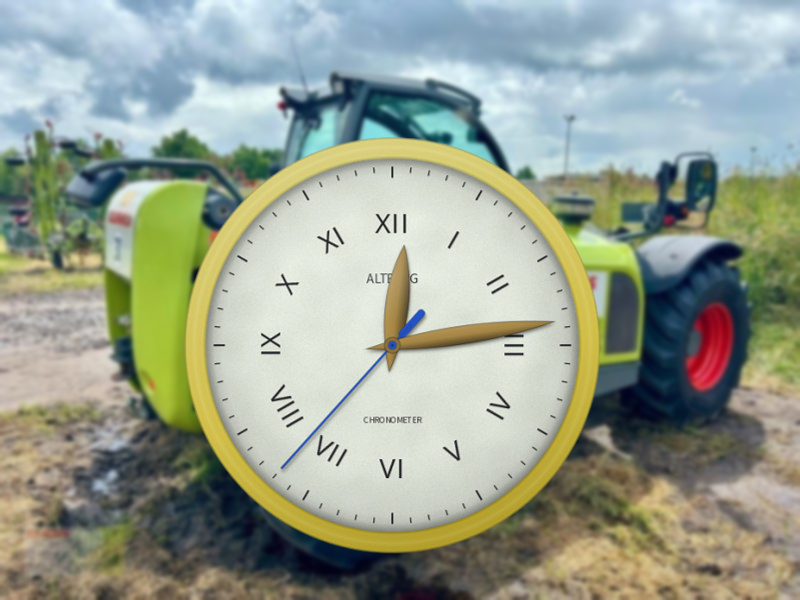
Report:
12:13:37
